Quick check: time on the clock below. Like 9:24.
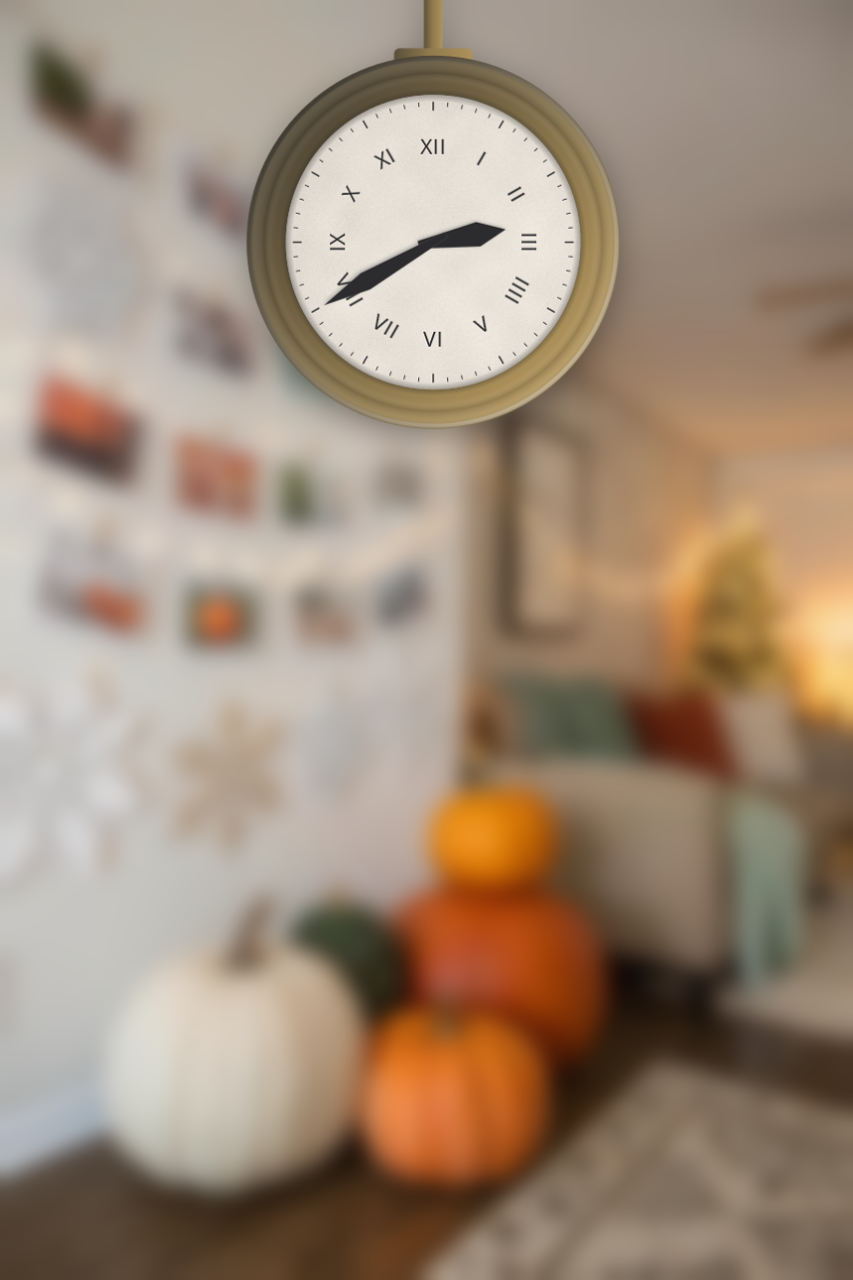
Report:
2:40
